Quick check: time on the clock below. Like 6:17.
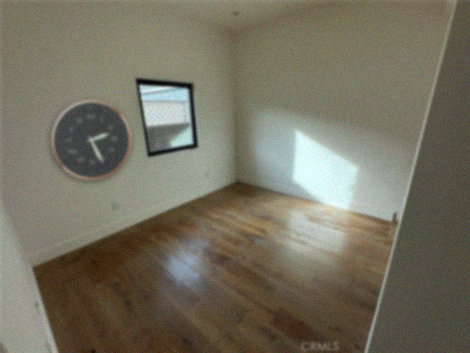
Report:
2:26
